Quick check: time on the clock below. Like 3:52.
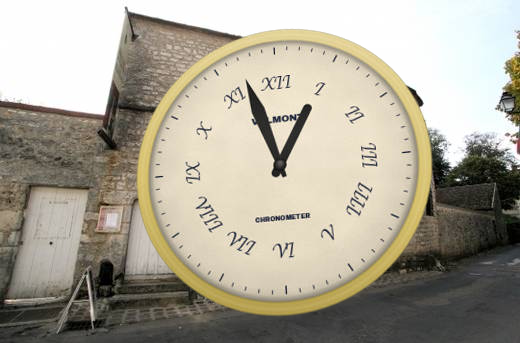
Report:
12:57
